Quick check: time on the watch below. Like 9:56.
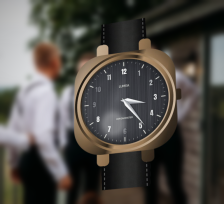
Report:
3:24
